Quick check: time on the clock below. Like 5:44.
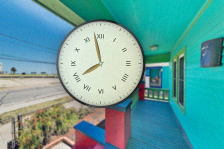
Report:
7:58
